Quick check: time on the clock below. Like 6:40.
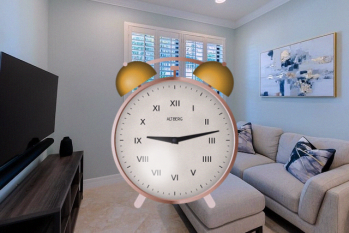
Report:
9:13
